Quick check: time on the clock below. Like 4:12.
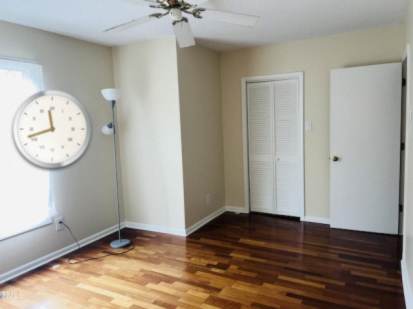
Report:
11:42
